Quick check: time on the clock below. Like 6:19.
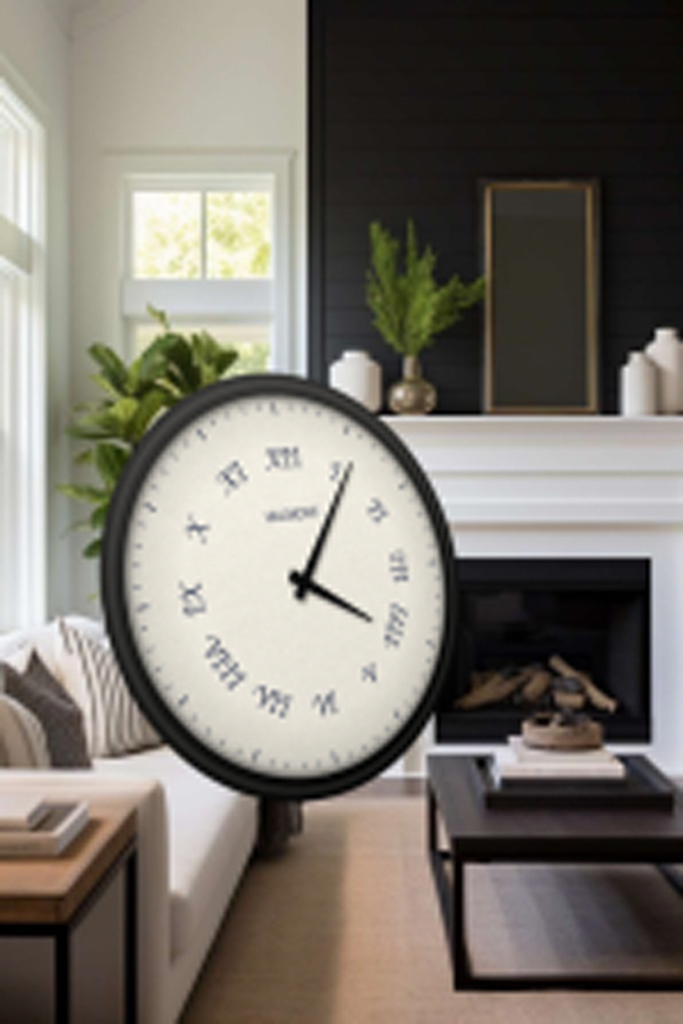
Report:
4:06
